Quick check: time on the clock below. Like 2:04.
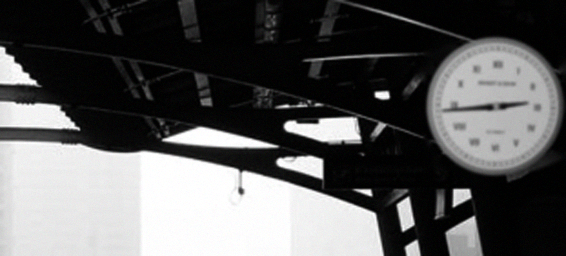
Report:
2:44
